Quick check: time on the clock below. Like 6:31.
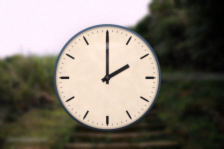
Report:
2:00
